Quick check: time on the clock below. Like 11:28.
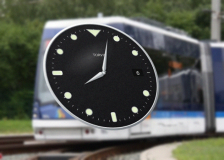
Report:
8:03
